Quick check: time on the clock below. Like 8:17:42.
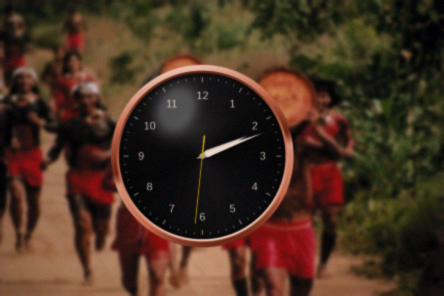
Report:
2:11:31
